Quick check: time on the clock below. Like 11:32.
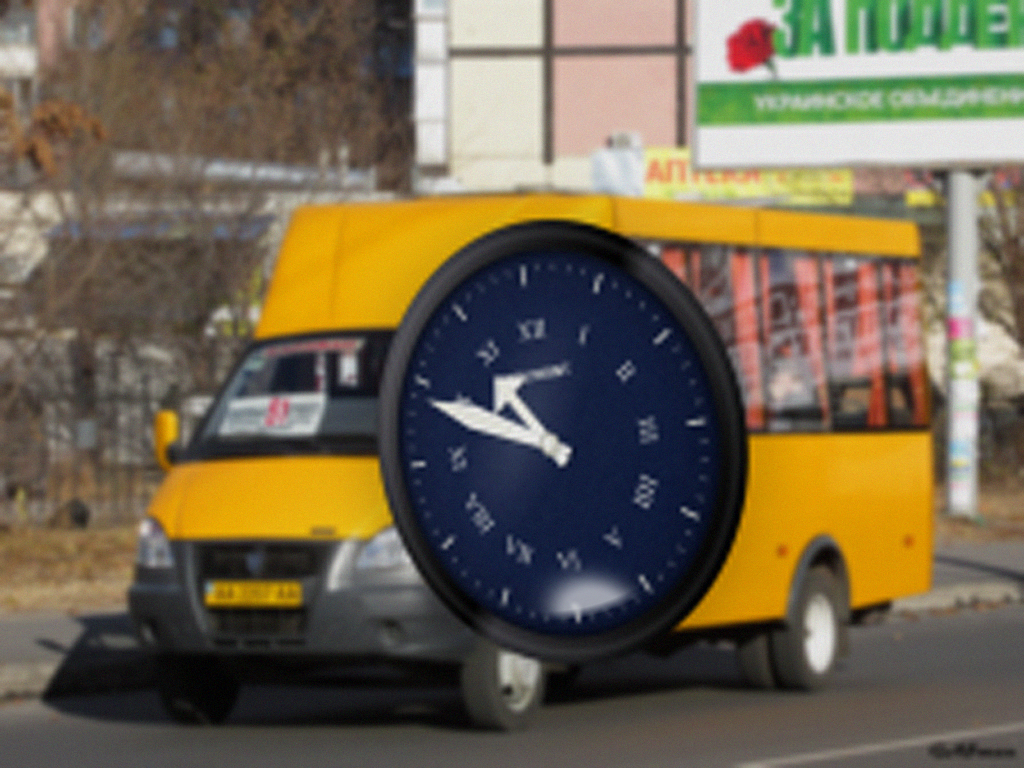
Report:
10:49
